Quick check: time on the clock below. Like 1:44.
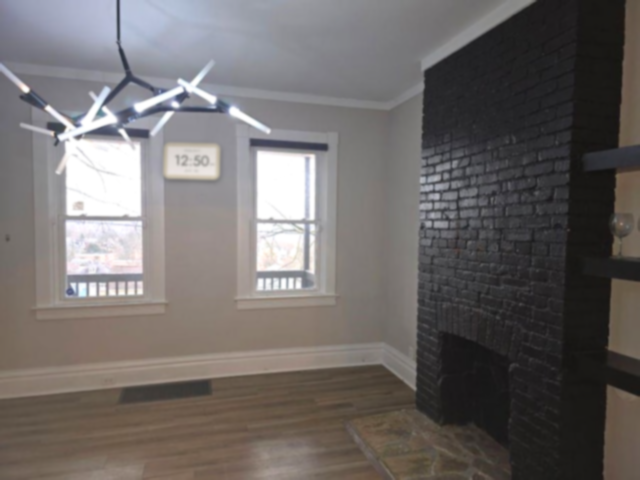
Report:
12:50
